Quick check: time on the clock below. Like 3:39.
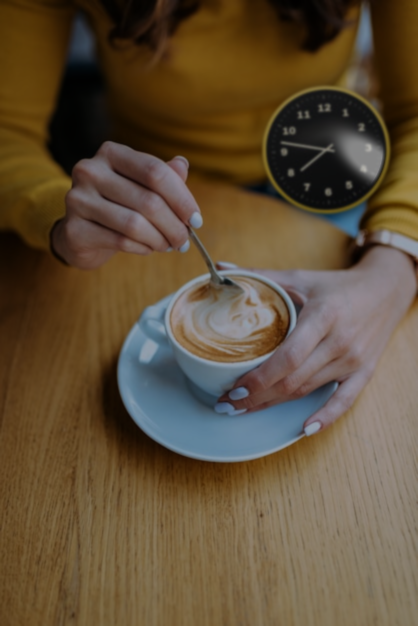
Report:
7:47
